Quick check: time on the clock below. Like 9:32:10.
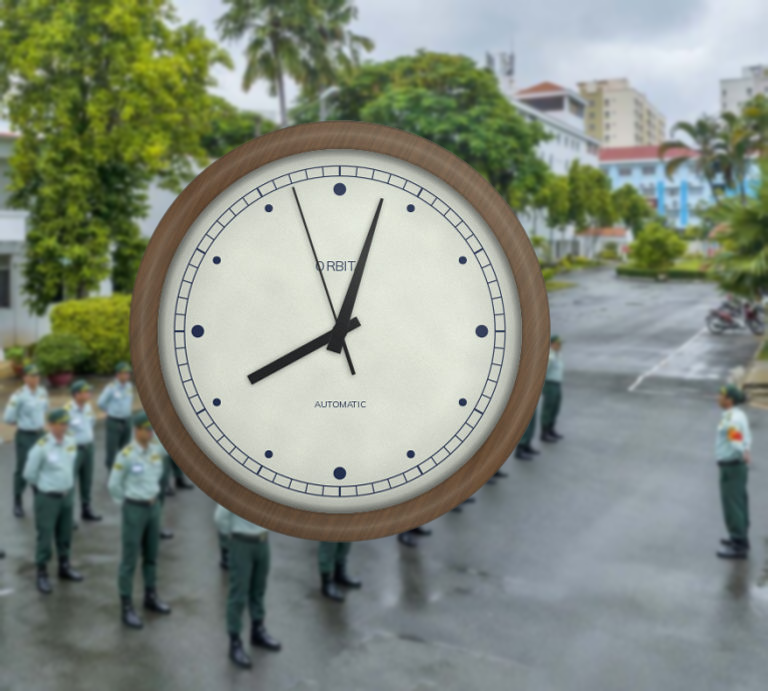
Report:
8:02:57
